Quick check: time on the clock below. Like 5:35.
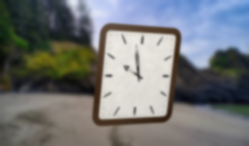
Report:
9:58
